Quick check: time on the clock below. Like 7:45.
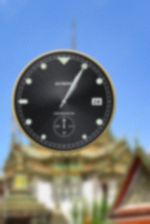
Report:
1:05
